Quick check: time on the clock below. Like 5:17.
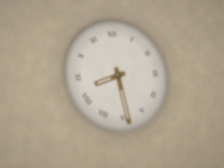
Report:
8:29
